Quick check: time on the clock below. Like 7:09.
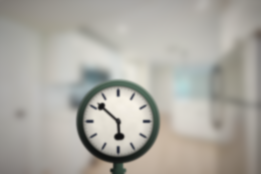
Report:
5:52
